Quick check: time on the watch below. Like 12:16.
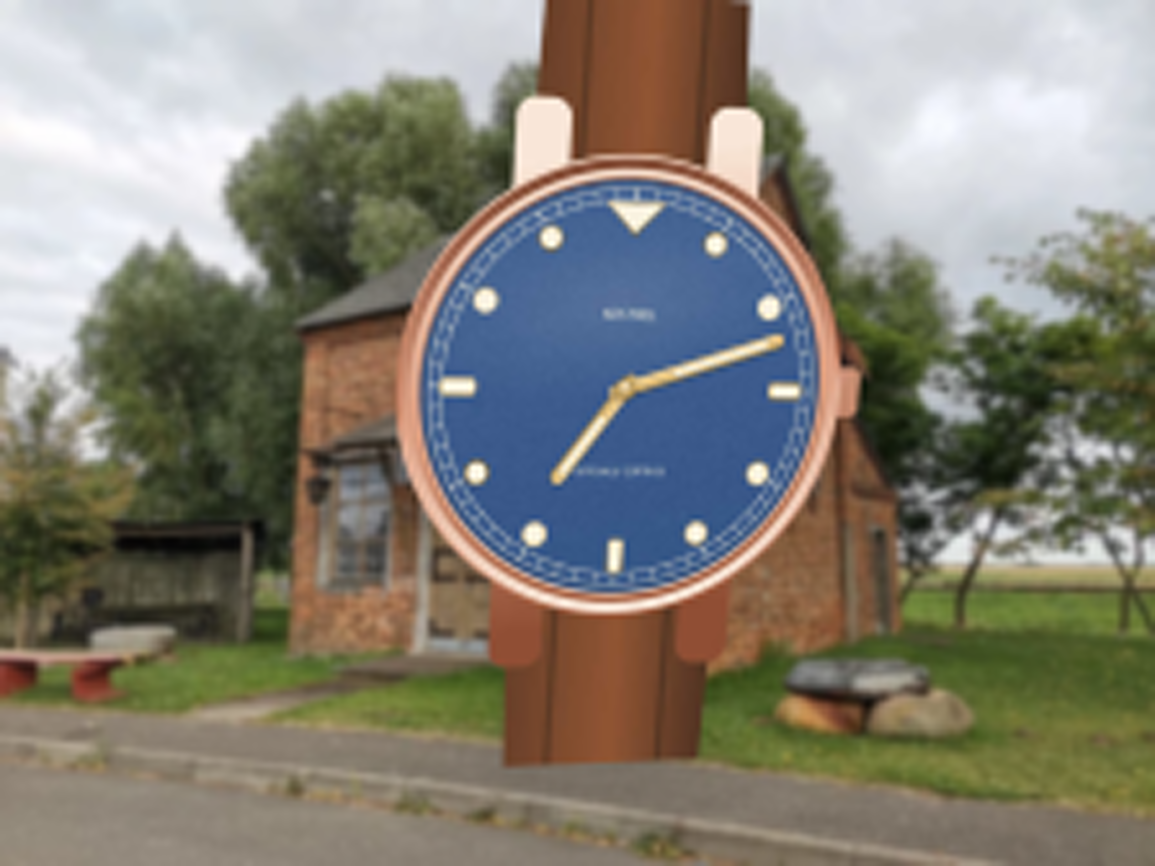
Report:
7:12
